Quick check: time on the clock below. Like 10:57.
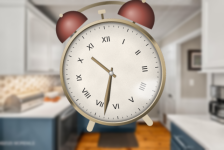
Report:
10:33
